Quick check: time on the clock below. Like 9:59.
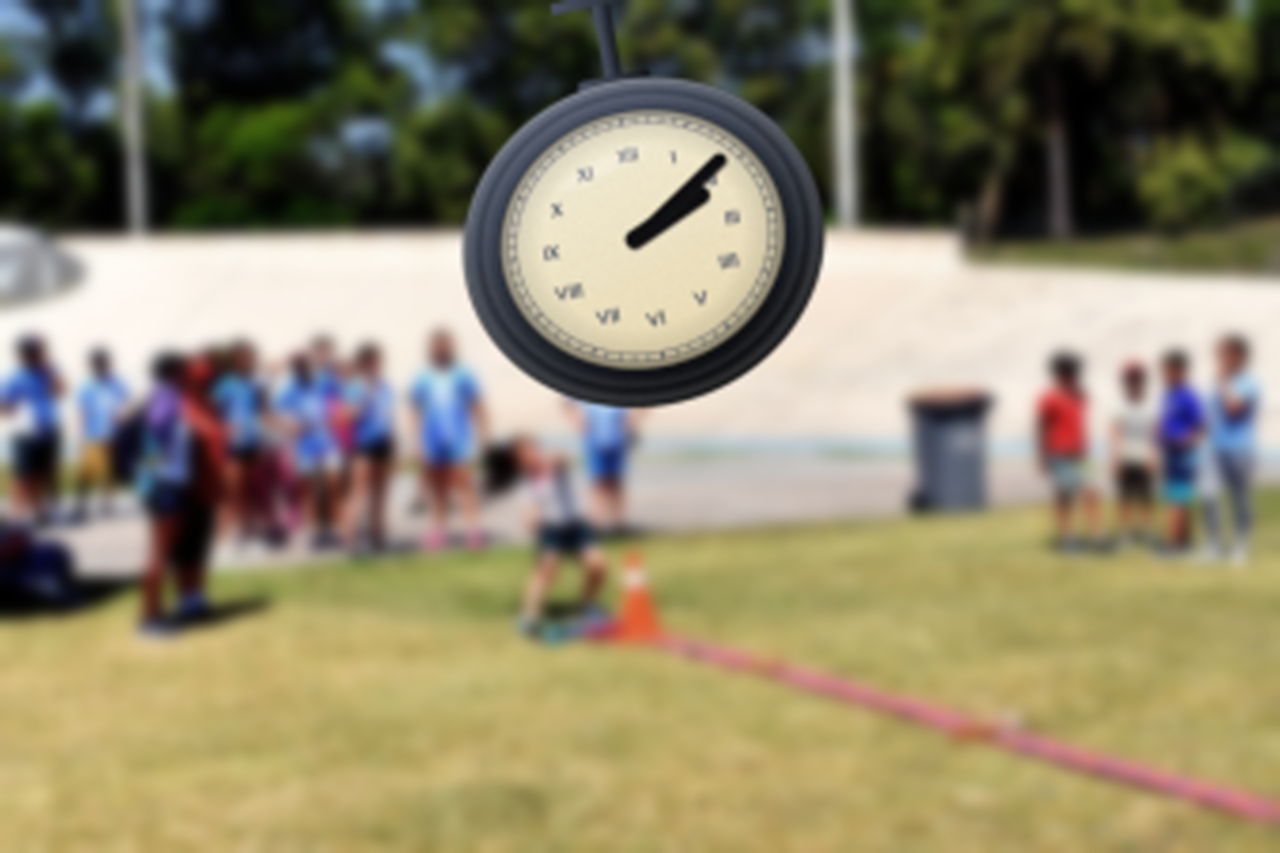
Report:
2:09
